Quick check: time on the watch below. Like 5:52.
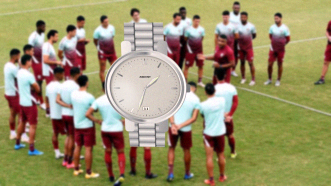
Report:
1:33
